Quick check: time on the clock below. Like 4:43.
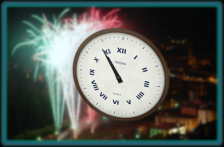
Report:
10:54
